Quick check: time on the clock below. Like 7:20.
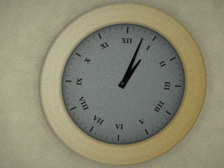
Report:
1:03
